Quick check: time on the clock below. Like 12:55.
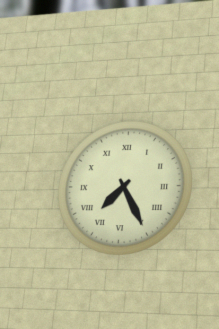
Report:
7:25
